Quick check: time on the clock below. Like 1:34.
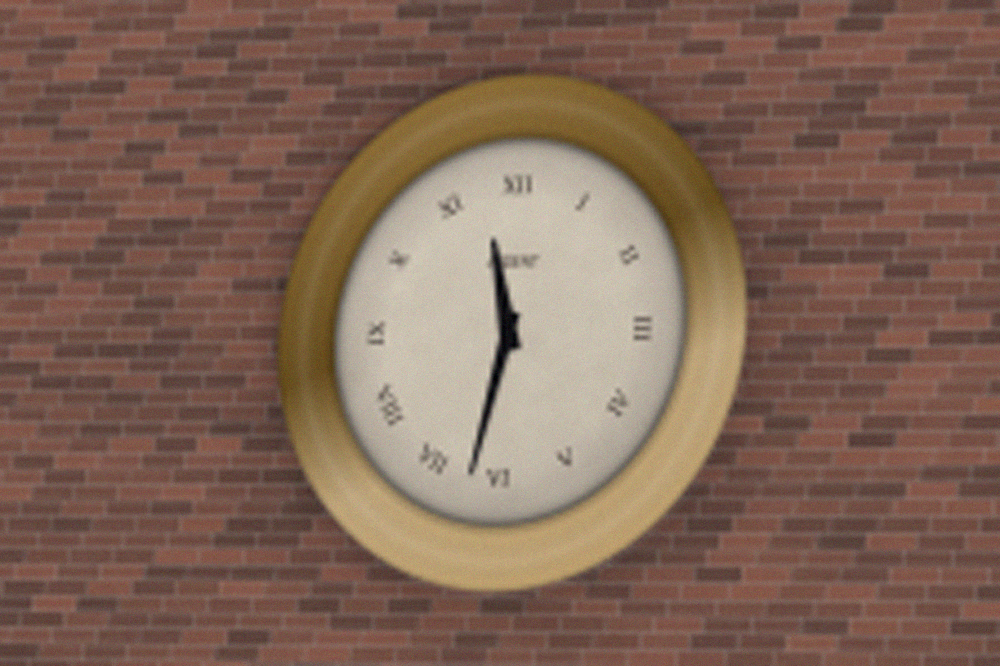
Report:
11:32
